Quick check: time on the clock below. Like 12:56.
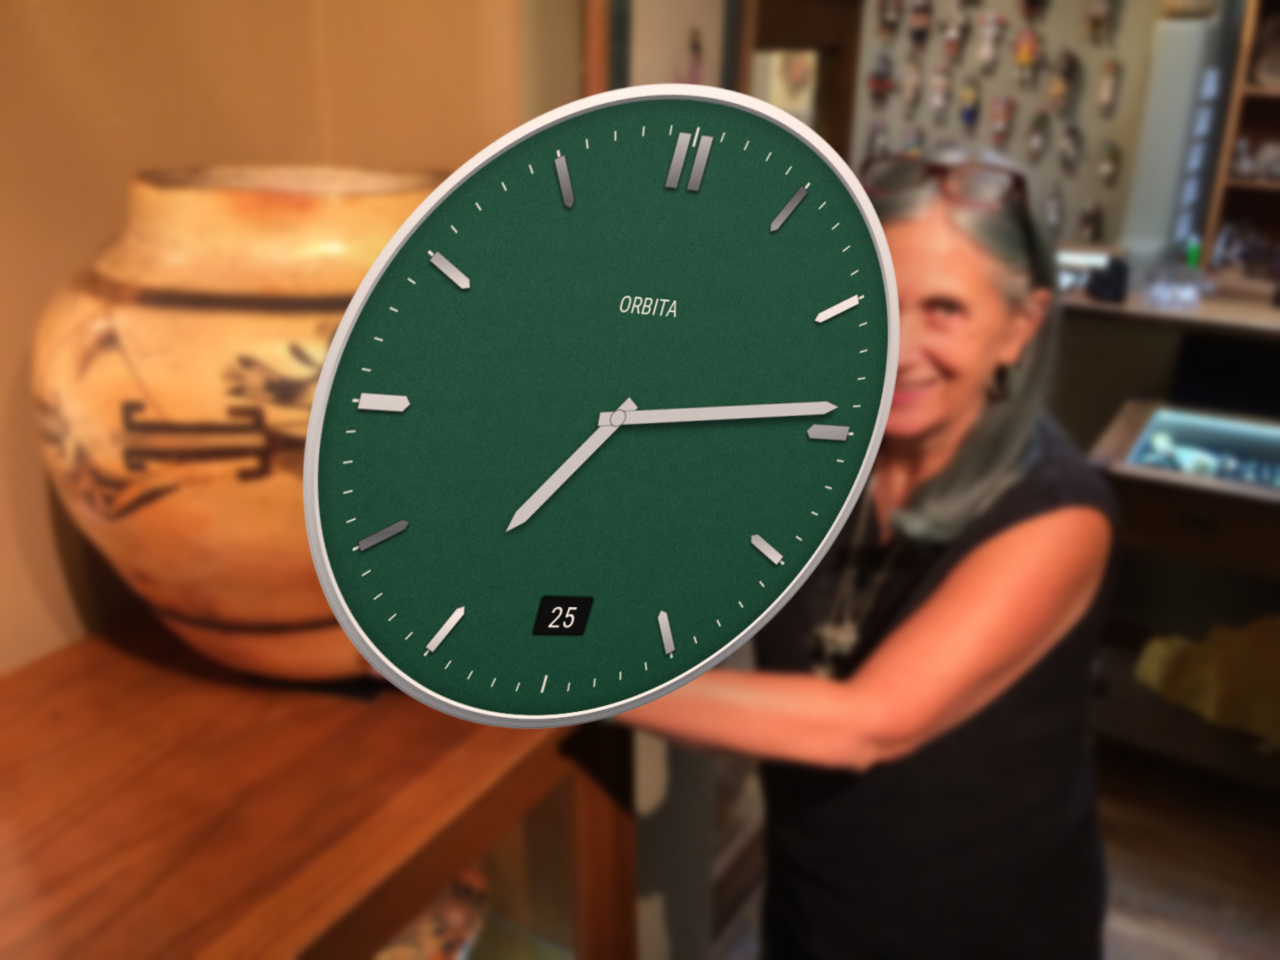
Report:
7:14
